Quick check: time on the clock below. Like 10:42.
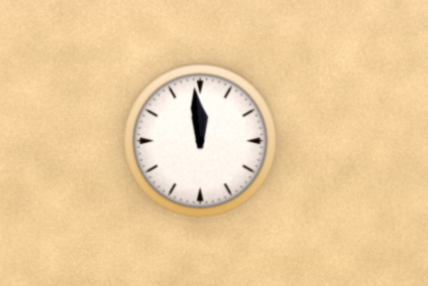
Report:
11:59
